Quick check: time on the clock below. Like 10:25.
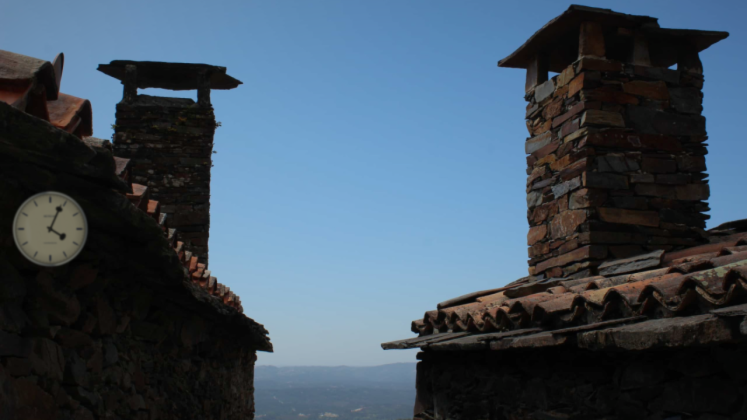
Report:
4:04
